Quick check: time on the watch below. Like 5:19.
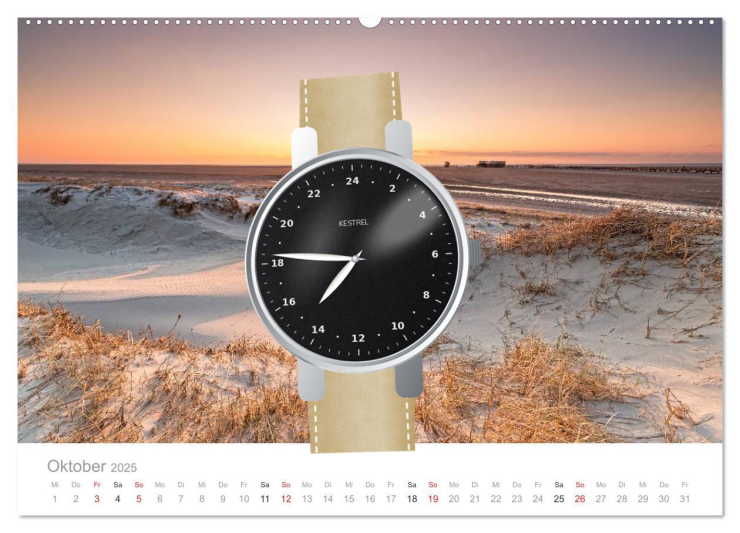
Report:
14:46
